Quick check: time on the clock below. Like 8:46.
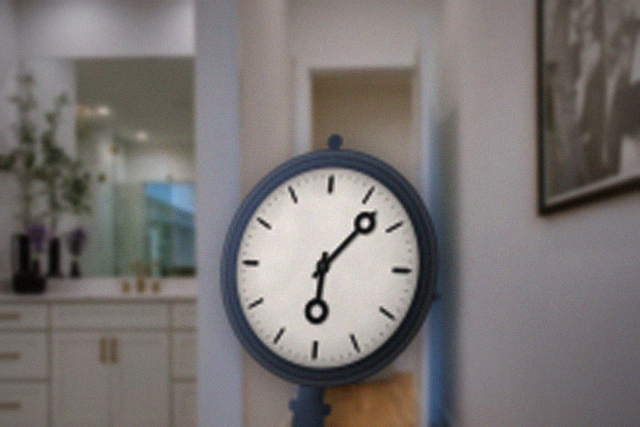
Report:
6:07
